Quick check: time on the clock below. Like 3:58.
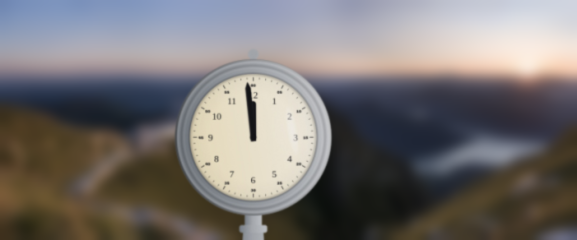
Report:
11:59
